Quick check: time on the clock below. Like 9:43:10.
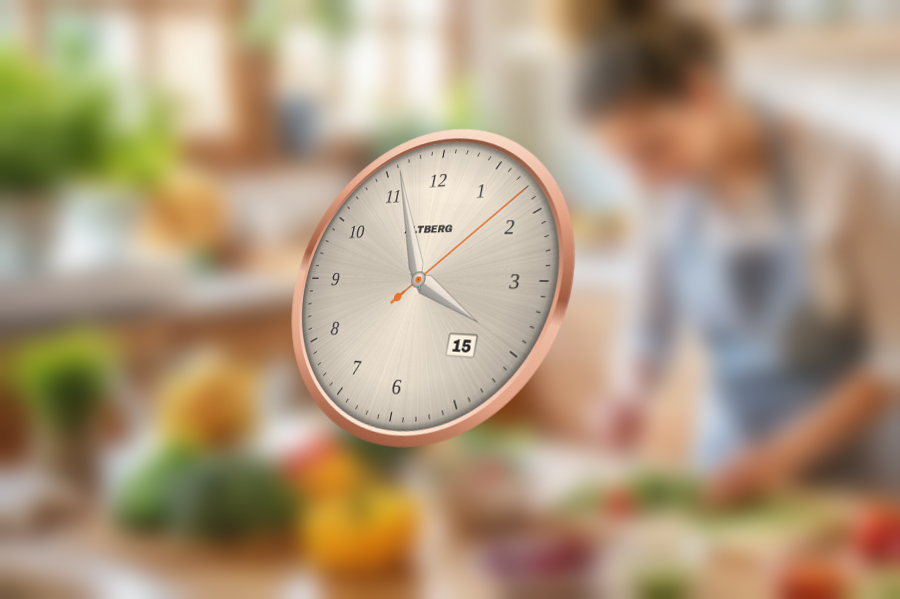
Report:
3:56:08
